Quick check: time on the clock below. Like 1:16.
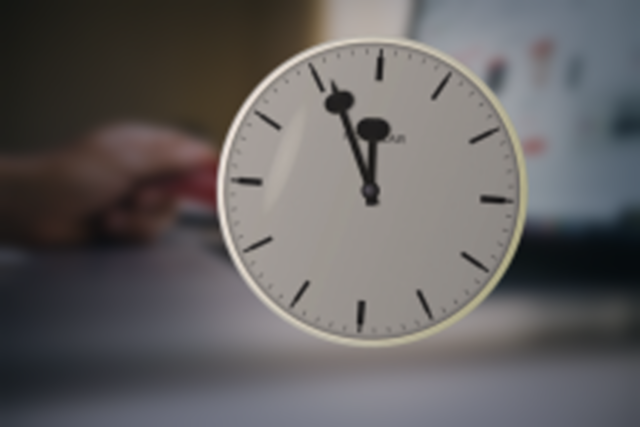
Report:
11:56
